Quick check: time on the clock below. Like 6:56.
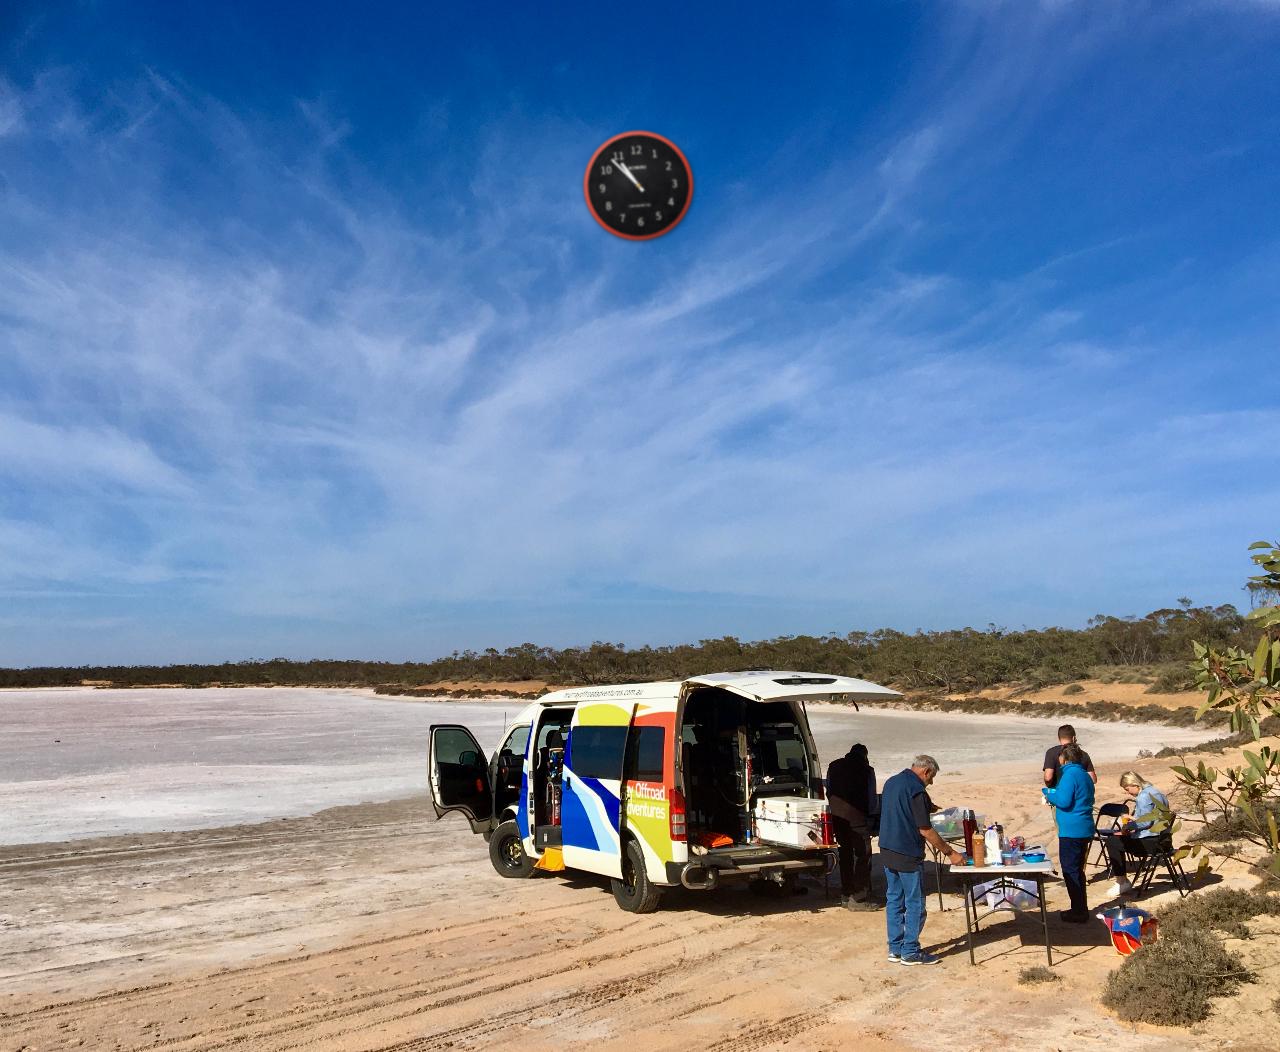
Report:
10:53
